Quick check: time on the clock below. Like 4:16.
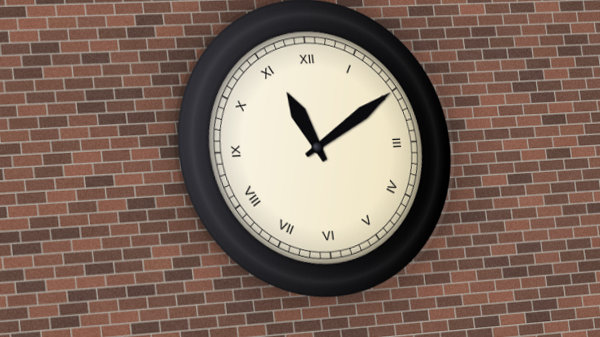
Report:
11:10
